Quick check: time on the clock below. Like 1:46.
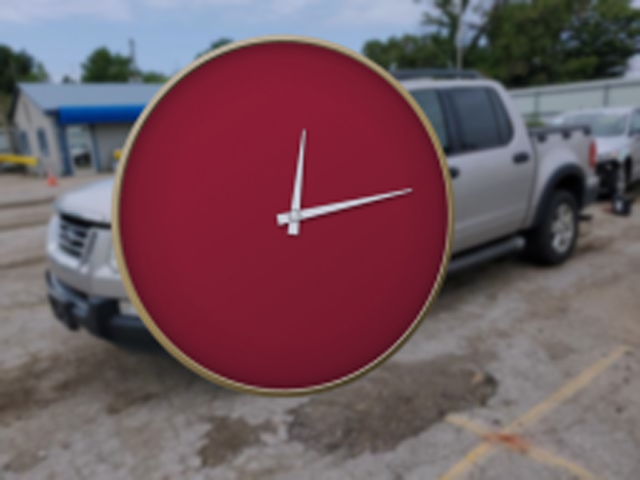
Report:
12:13
